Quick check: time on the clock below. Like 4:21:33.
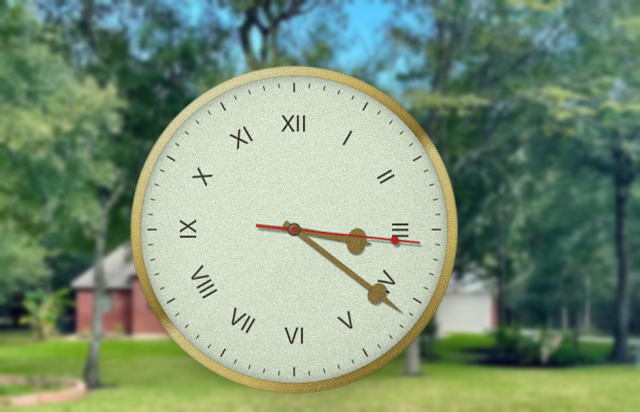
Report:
3:21:16
